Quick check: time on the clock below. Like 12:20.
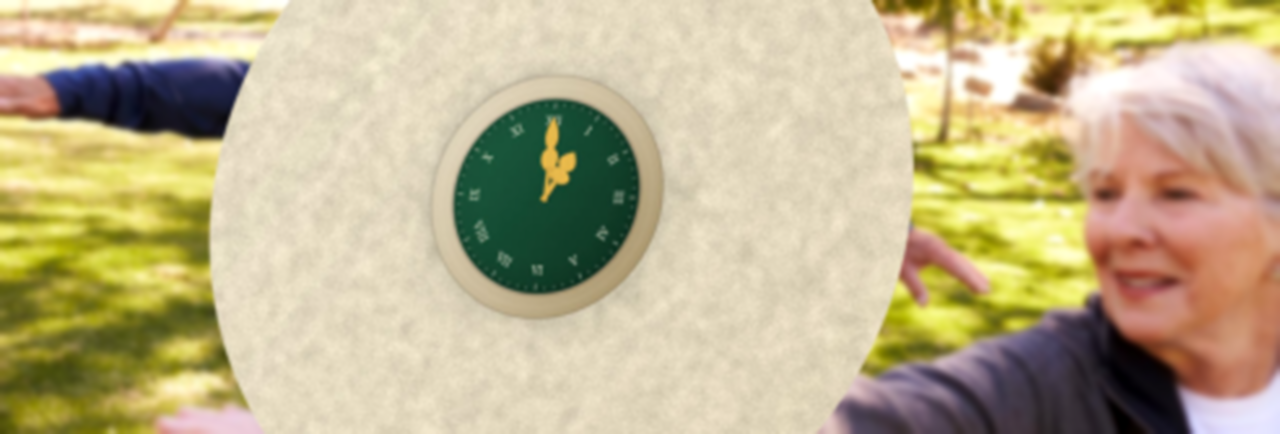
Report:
1:00
